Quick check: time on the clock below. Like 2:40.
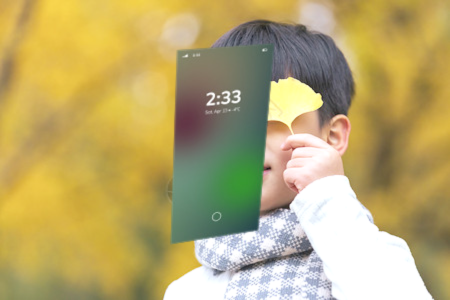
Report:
2:33
